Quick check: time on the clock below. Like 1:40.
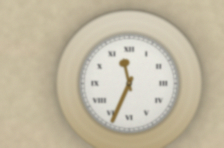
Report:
11:34
